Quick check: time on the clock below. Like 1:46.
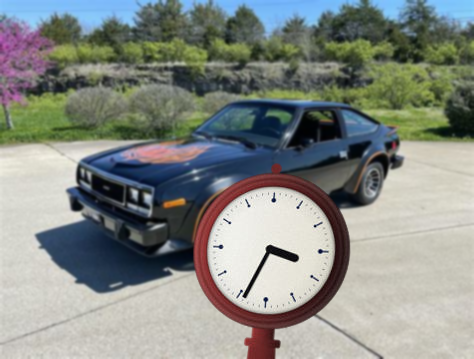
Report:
3:34
